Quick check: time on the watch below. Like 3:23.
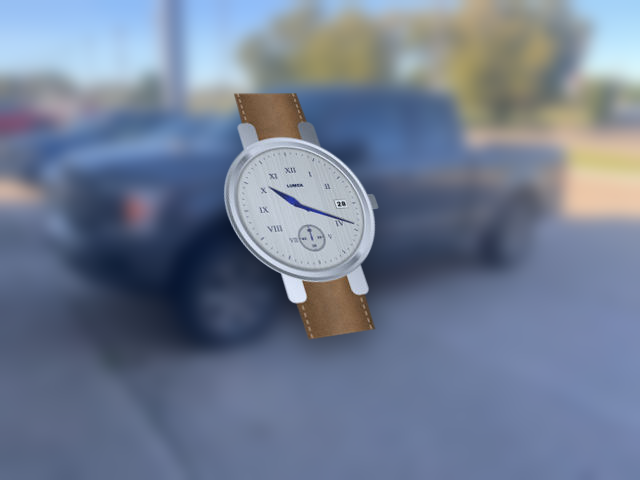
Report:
10:19
